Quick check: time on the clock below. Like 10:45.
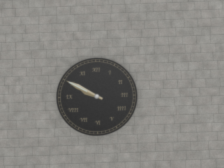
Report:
9:50
